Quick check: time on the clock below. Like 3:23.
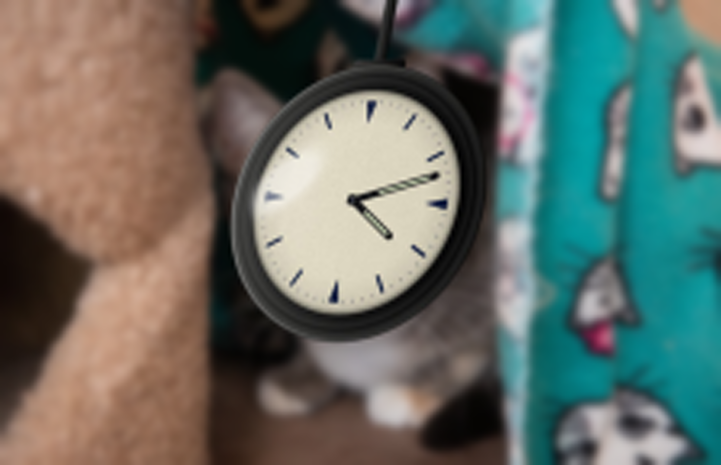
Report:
4:12
